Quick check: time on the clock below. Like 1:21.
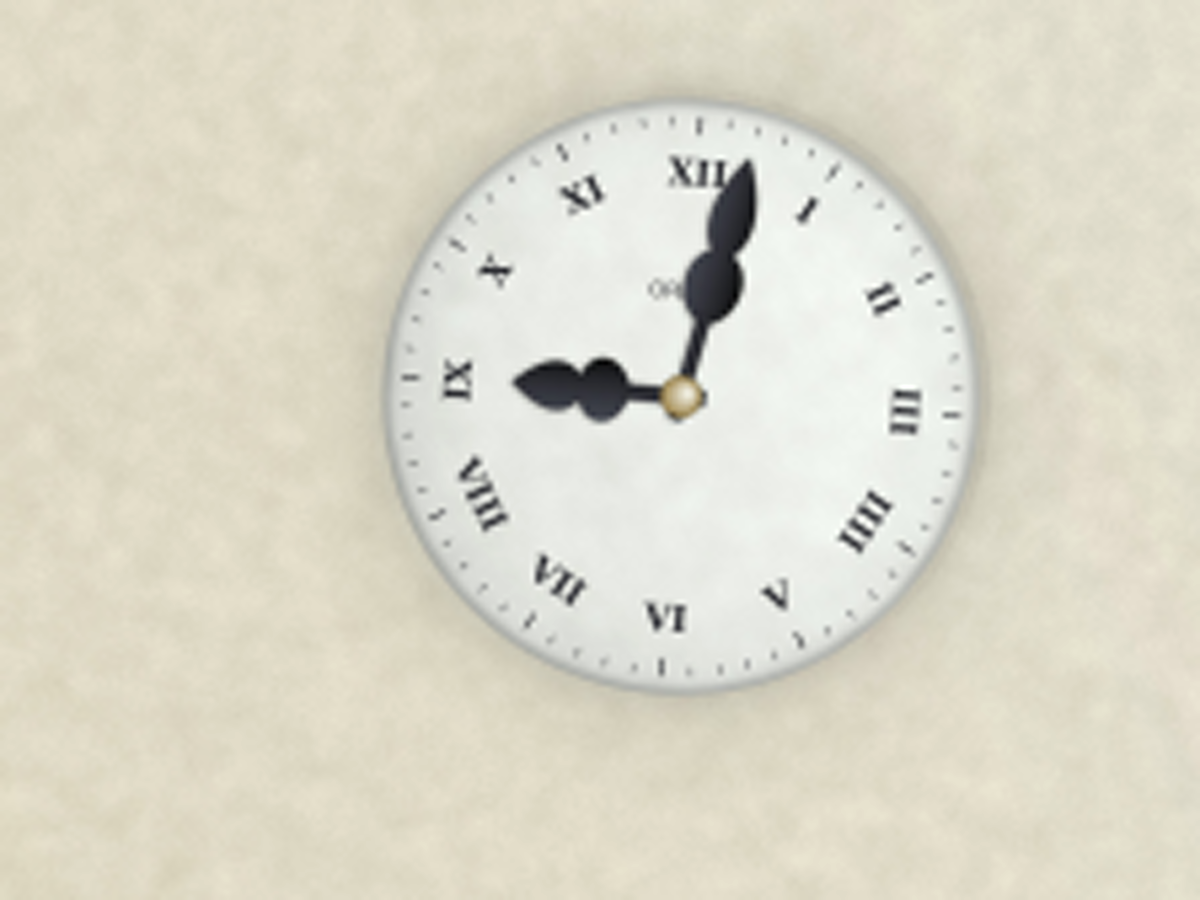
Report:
9:02
